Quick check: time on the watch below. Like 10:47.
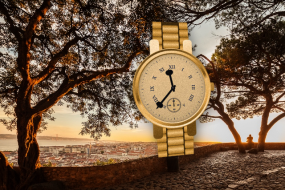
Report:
11:37
